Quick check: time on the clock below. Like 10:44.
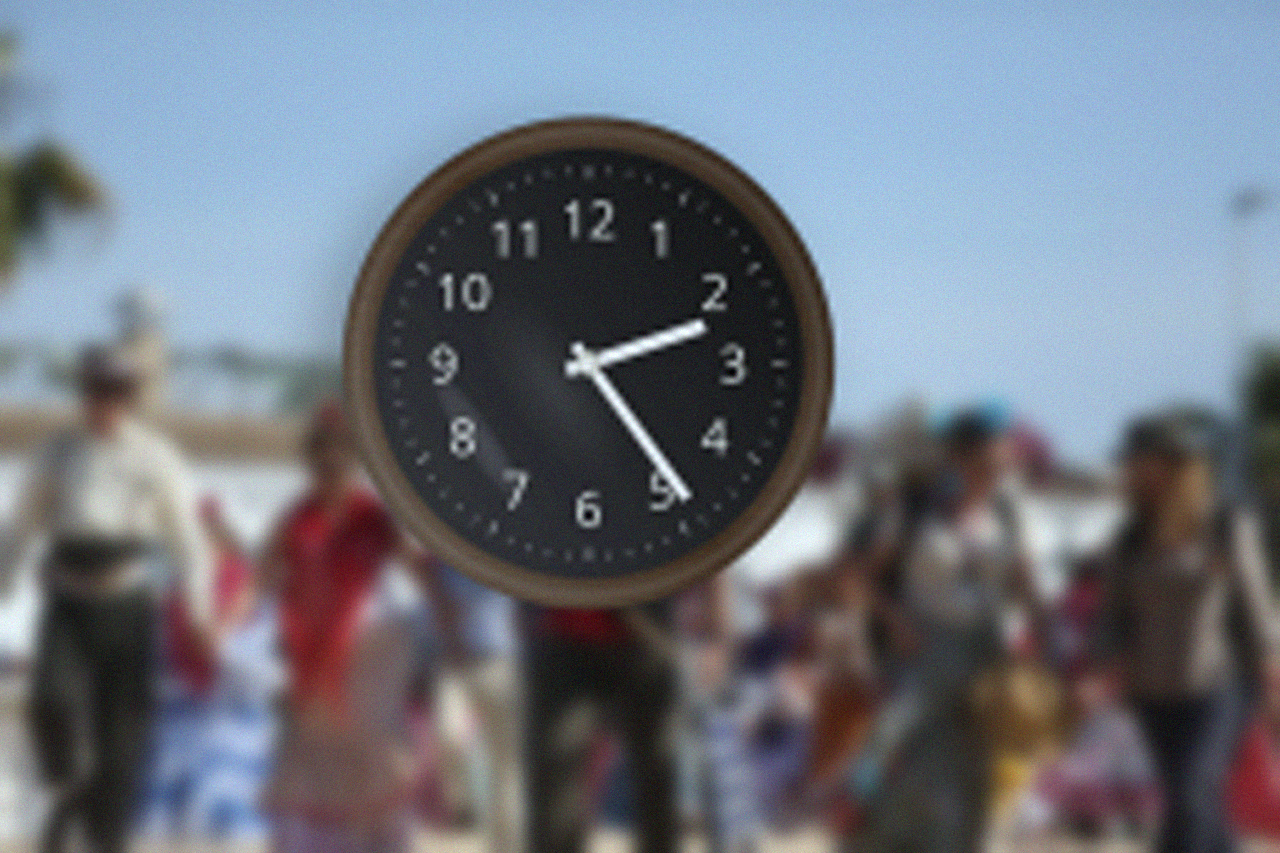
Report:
2:24
